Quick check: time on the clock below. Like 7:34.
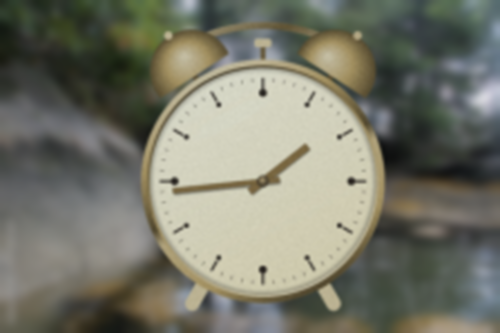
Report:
1:44
